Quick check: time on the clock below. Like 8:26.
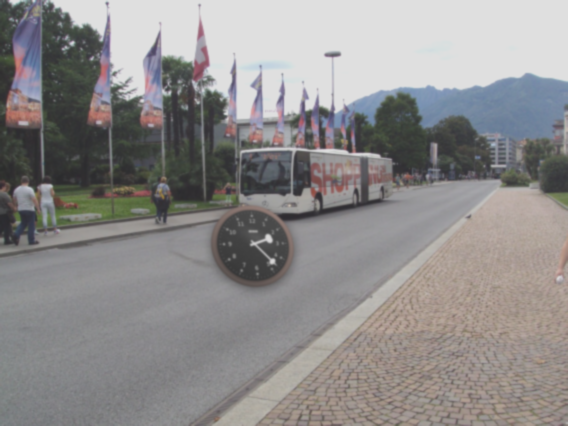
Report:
2:23
